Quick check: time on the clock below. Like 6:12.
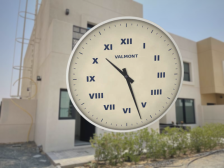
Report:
10:27
